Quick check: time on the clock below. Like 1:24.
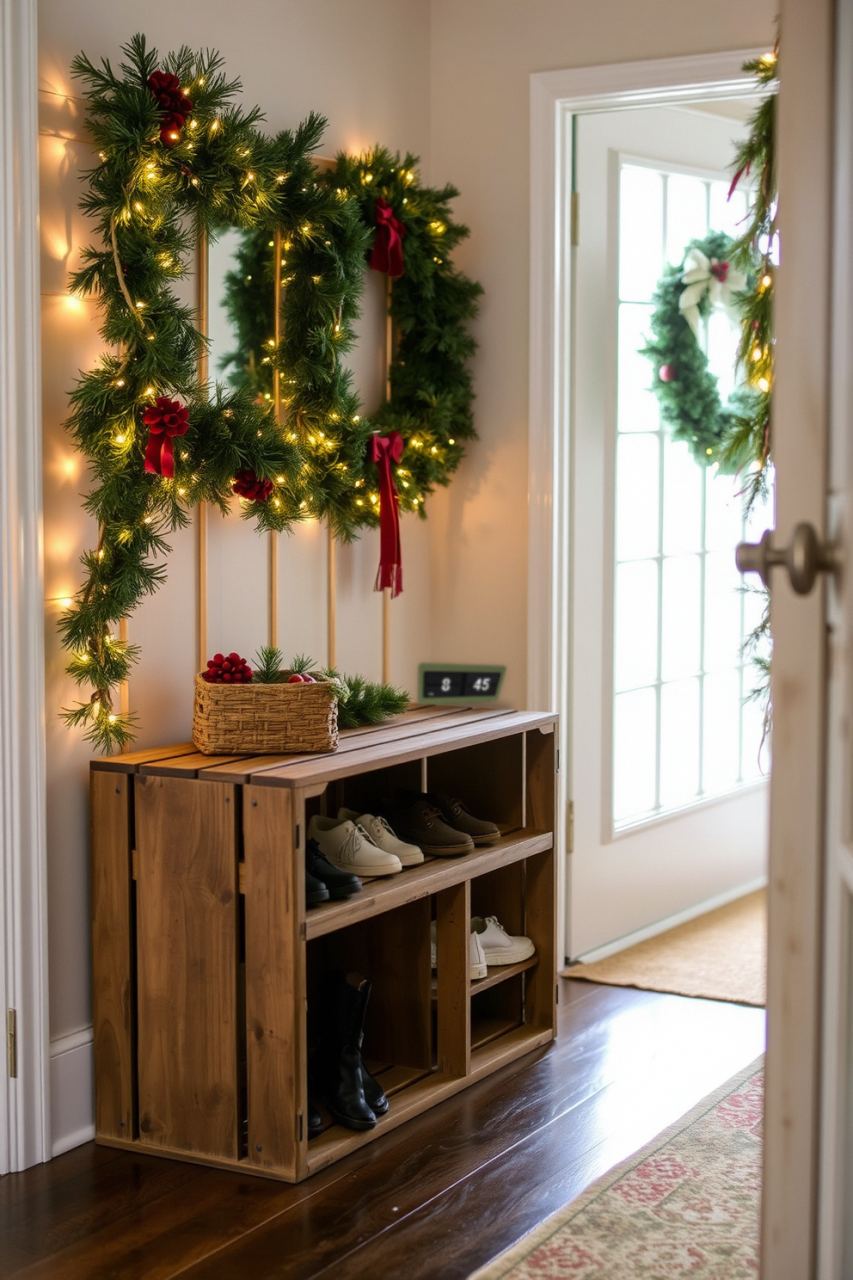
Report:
8:45
